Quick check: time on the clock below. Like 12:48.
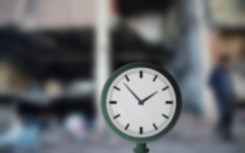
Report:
1:53
